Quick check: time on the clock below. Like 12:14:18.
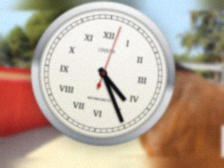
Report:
4:25:02
